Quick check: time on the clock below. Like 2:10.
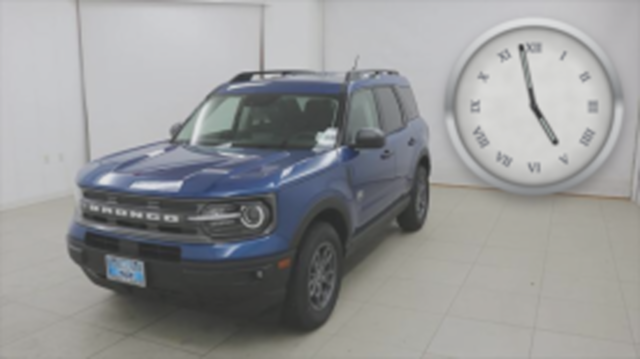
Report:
4:58
